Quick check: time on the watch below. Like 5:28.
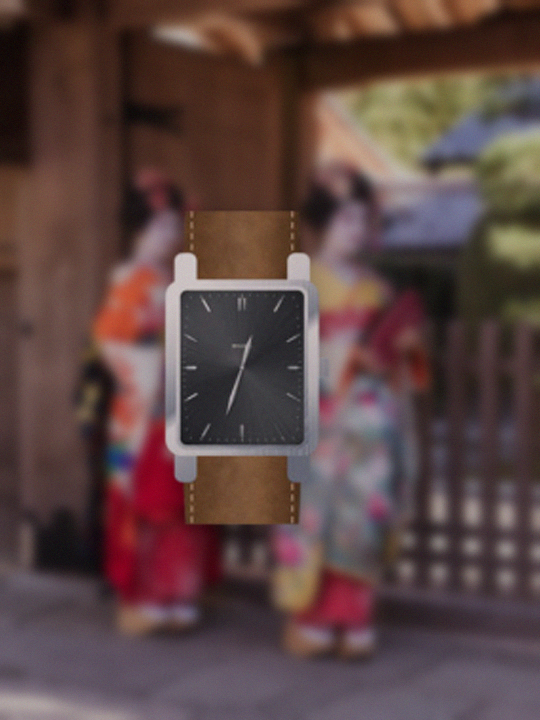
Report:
12:33
